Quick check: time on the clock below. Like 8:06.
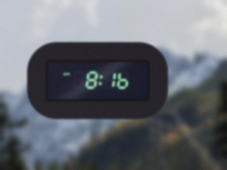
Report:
8:16
